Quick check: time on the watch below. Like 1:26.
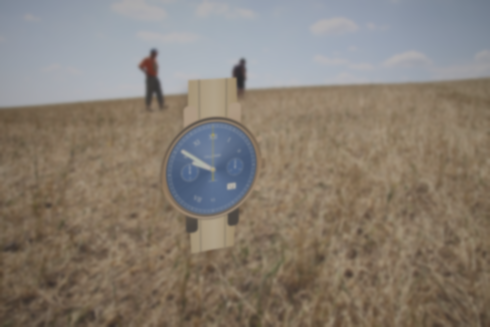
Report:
9:51
